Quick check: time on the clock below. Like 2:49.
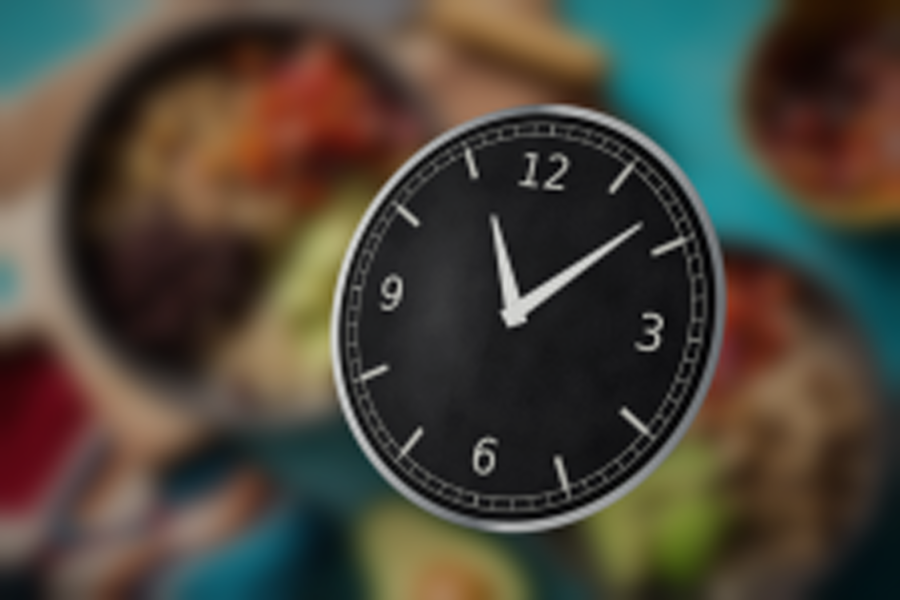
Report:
11:08
